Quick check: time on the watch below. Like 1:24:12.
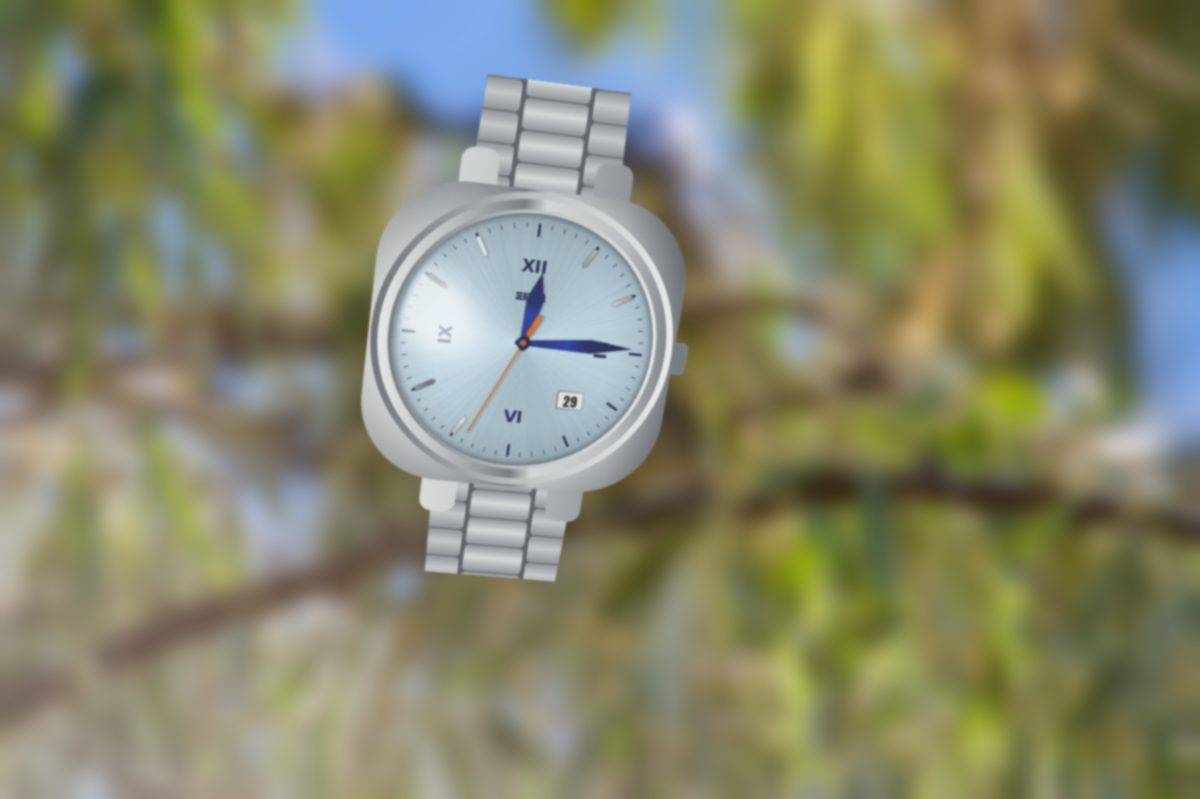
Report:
12:14:34
